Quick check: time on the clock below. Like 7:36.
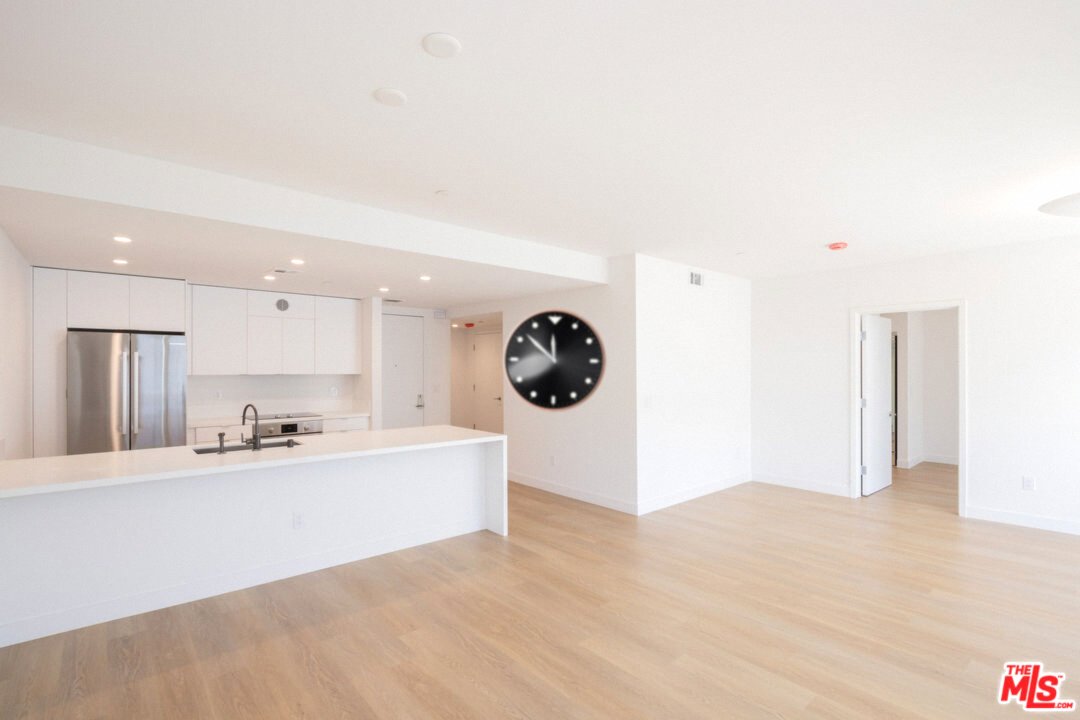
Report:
11:52
